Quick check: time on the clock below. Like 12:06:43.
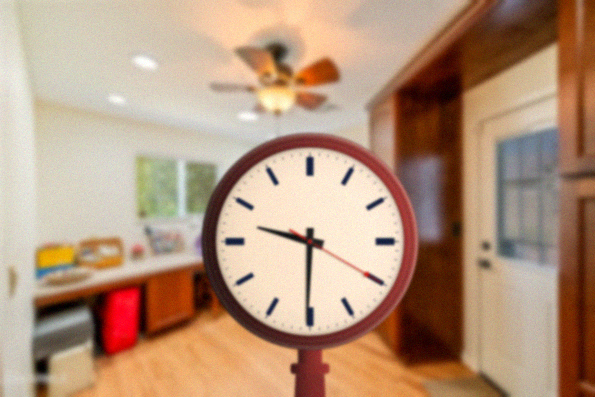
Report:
9:30:20
